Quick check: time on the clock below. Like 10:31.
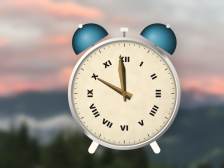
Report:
9:59
